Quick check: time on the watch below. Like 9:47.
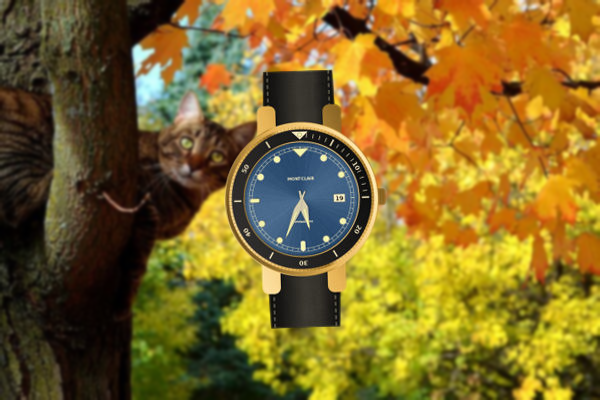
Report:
5:34
